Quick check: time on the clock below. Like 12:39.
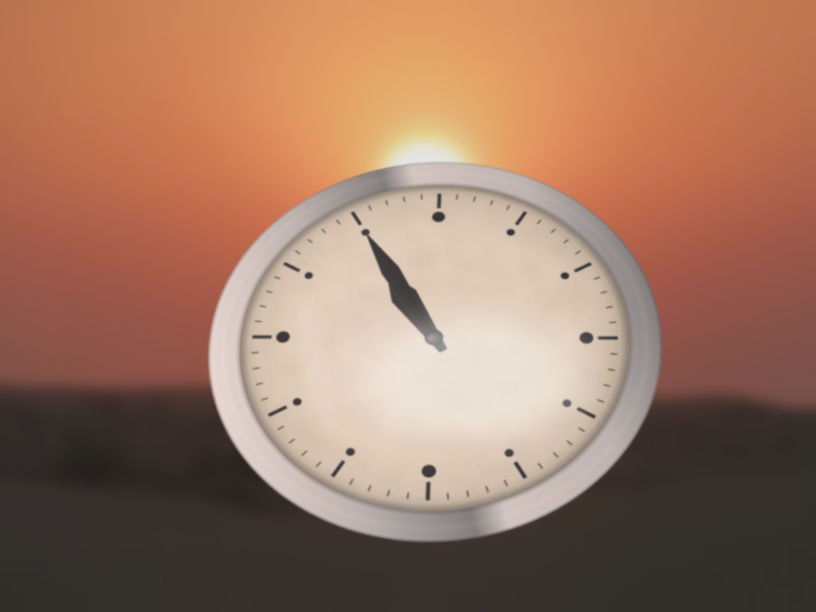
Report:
10:55
